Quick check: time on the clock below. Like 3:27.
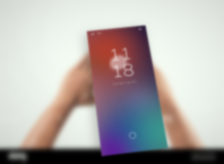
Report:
11:18
